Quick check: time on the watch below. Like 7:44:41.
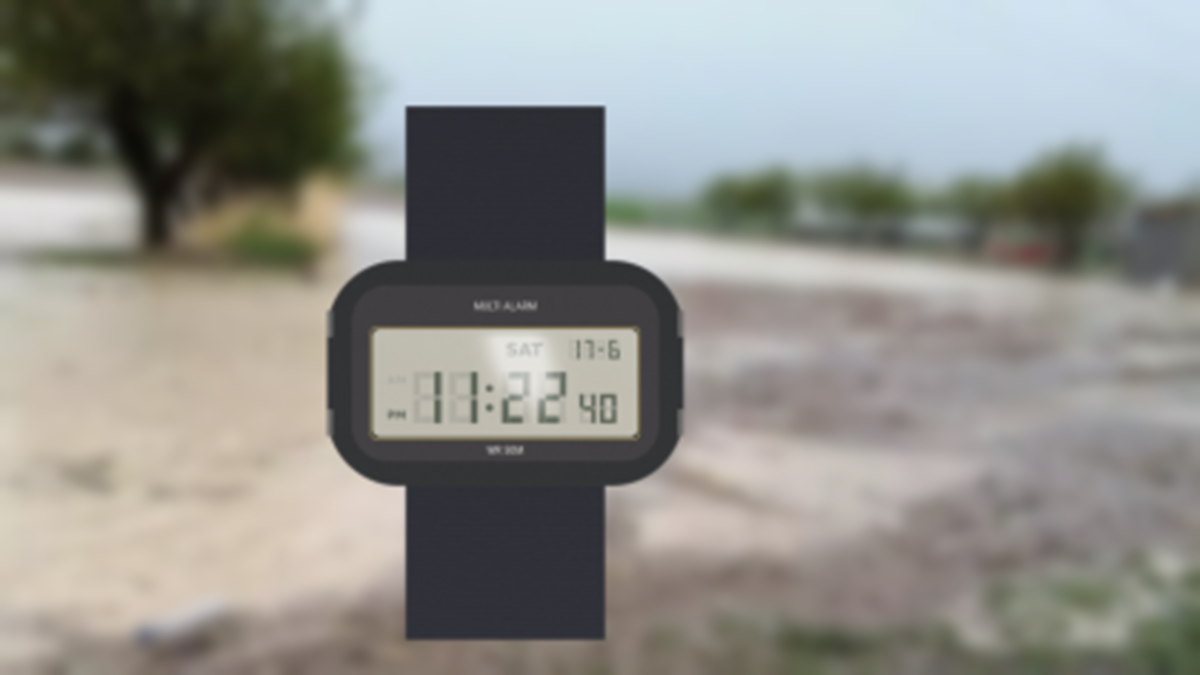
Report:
11:22:40
